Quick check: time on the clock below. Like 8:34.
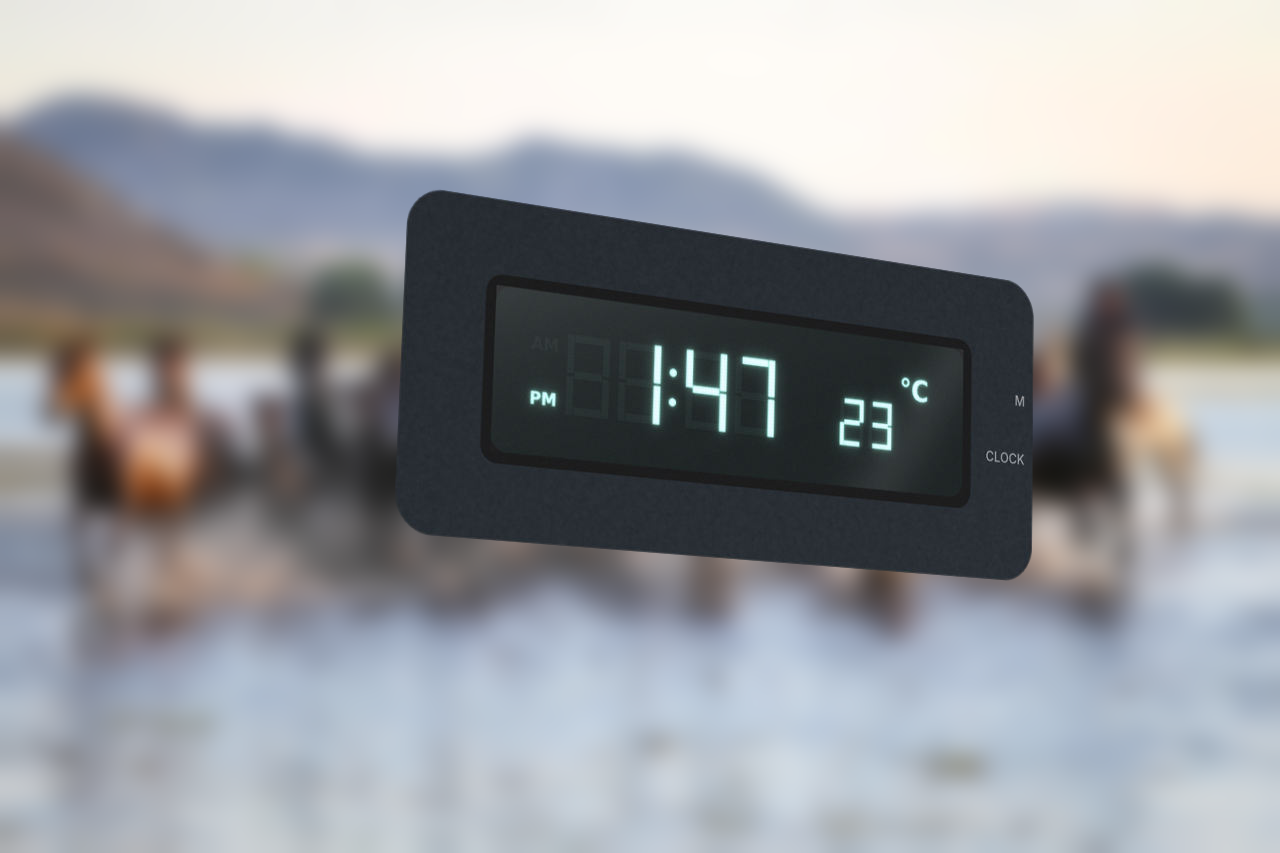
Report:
1:47
